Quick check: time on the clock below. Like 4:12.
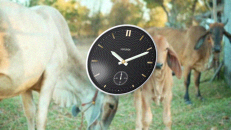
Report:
10:11
